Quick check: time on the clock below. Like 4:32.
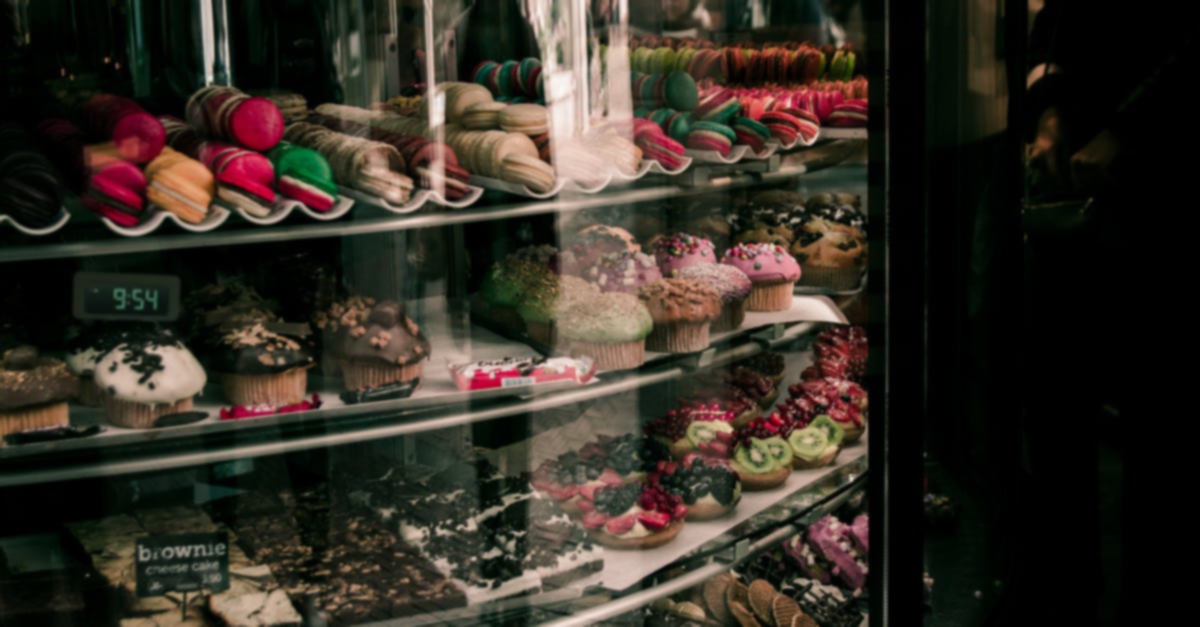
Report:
9:54
